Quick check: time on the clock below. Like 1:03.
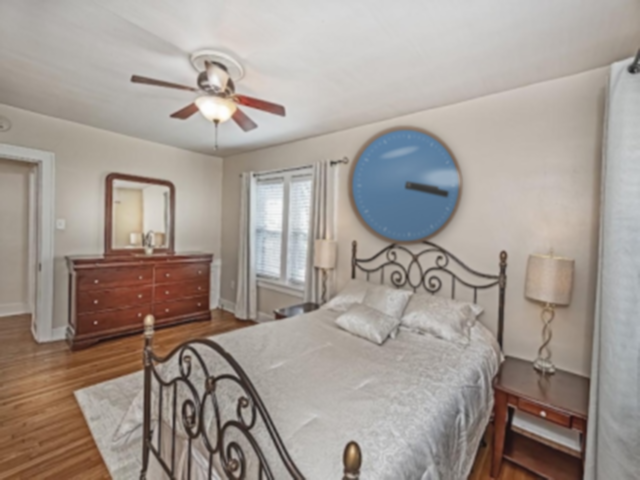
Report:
3:17
